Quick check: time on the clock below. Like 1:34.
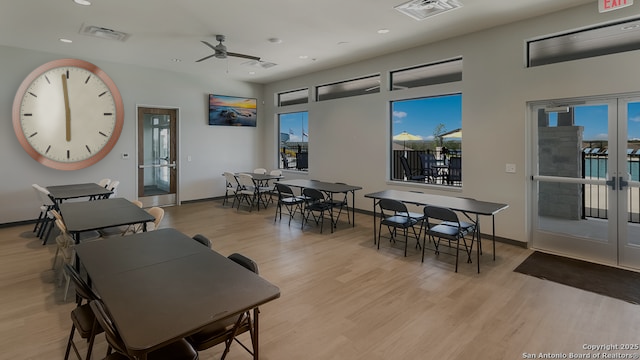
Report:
5:59
